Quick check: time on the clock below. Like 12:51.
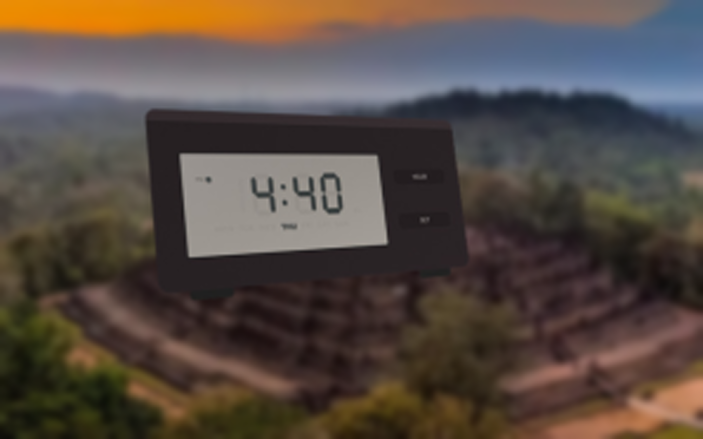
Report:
4:40
